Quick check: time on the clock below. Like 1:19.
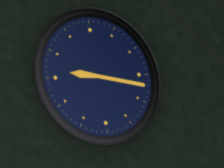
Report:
9:17
